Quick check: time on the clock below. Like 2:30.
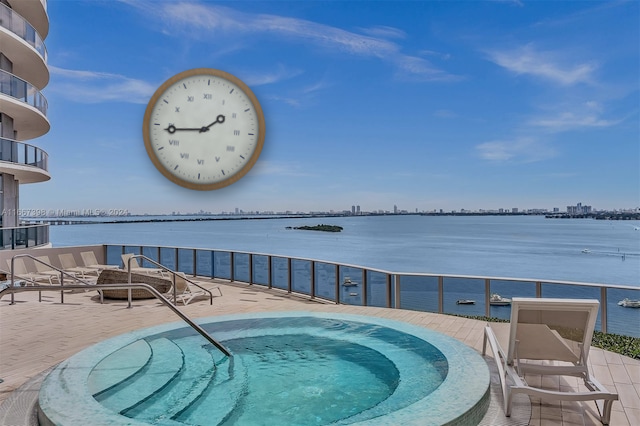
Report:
1:44
